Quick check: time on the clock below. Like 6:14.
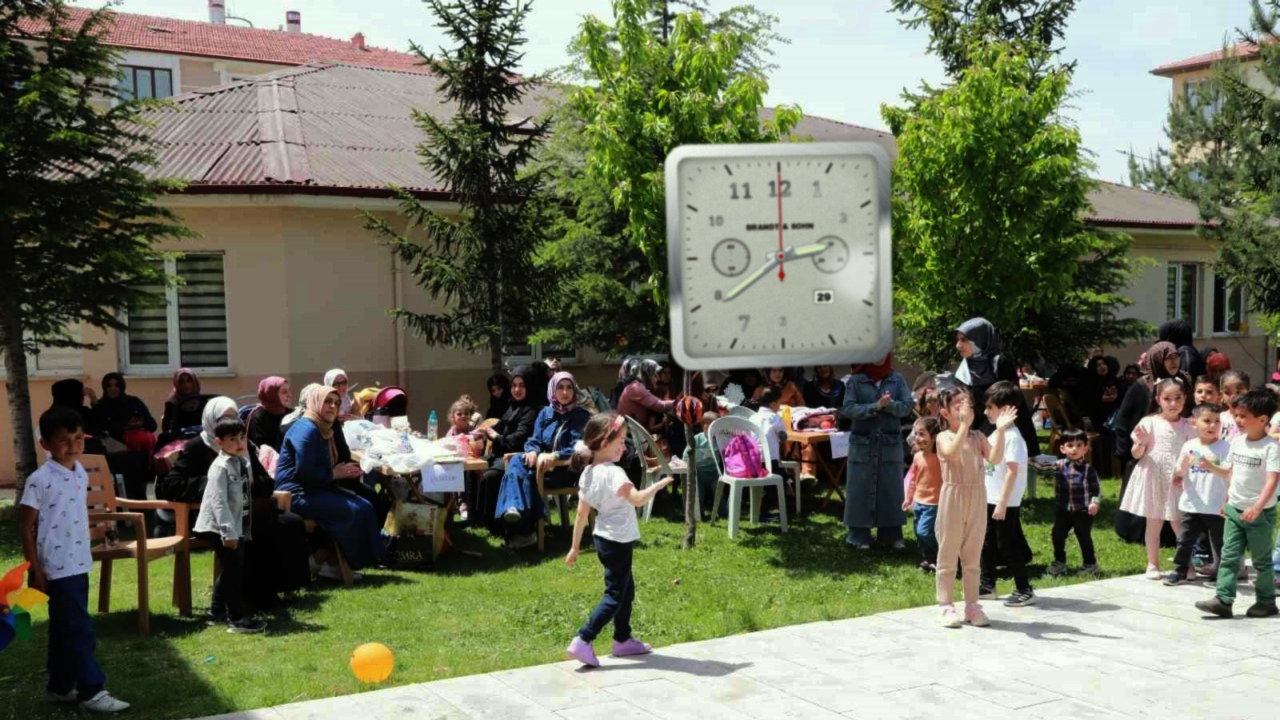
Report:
2:39
